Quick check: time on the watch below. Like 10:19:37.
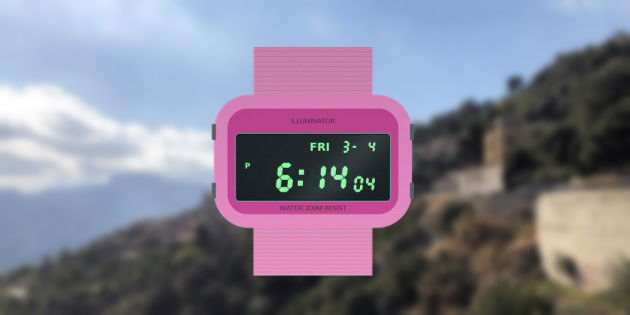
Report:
6:14:04
